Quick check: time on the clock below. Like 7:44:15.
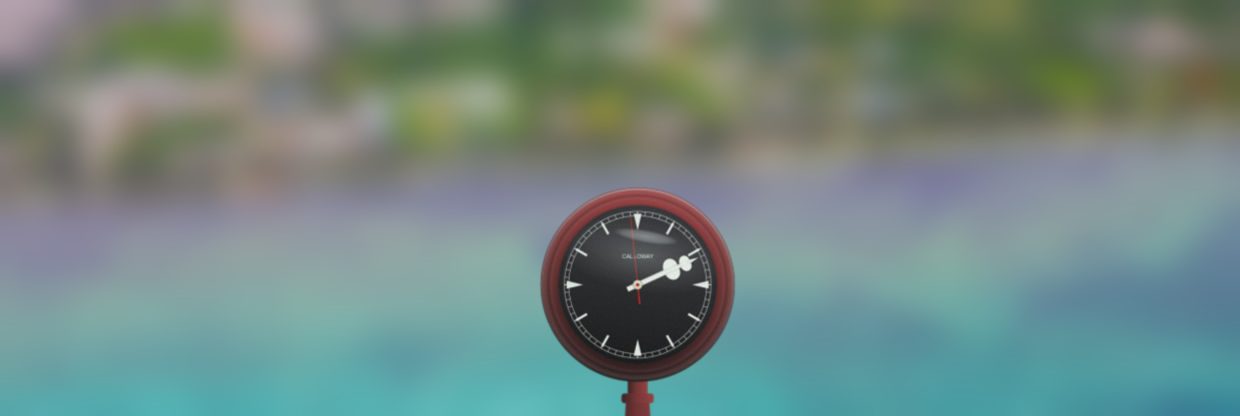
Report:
2:10:59
